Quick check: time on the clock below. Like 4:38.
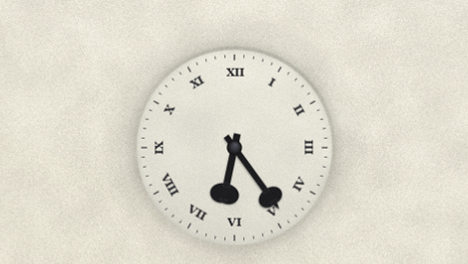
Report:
6:24
